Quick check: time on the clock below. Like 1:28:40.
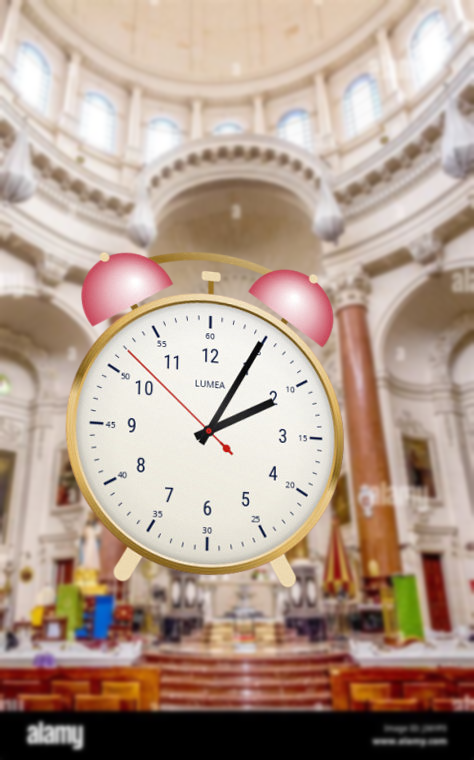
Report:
2:04:52
